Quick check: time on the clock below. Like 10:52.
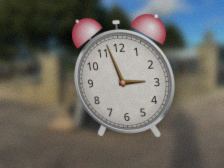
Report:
2:57
